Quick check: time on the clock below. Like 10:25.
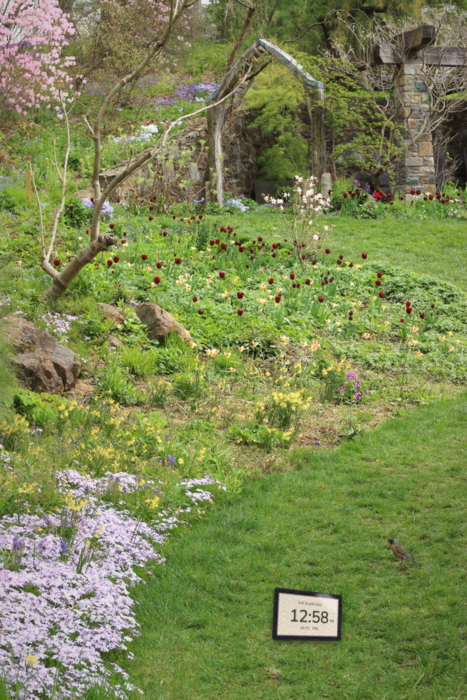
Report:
12:58
